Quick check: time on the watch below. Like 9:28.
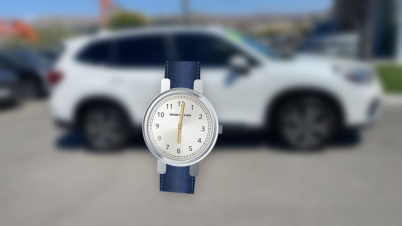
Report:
6:01
